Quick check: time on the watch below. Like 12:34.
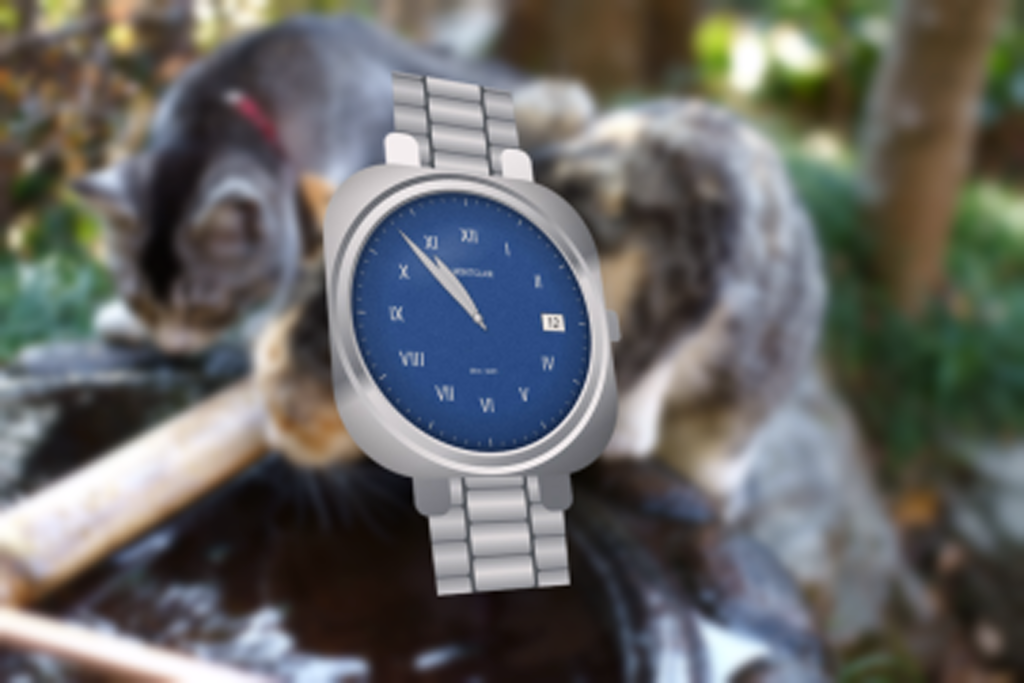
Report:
10:53
